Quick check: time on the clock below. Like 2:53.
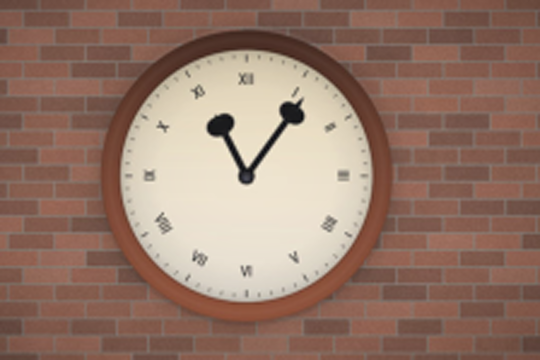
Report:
11:06
